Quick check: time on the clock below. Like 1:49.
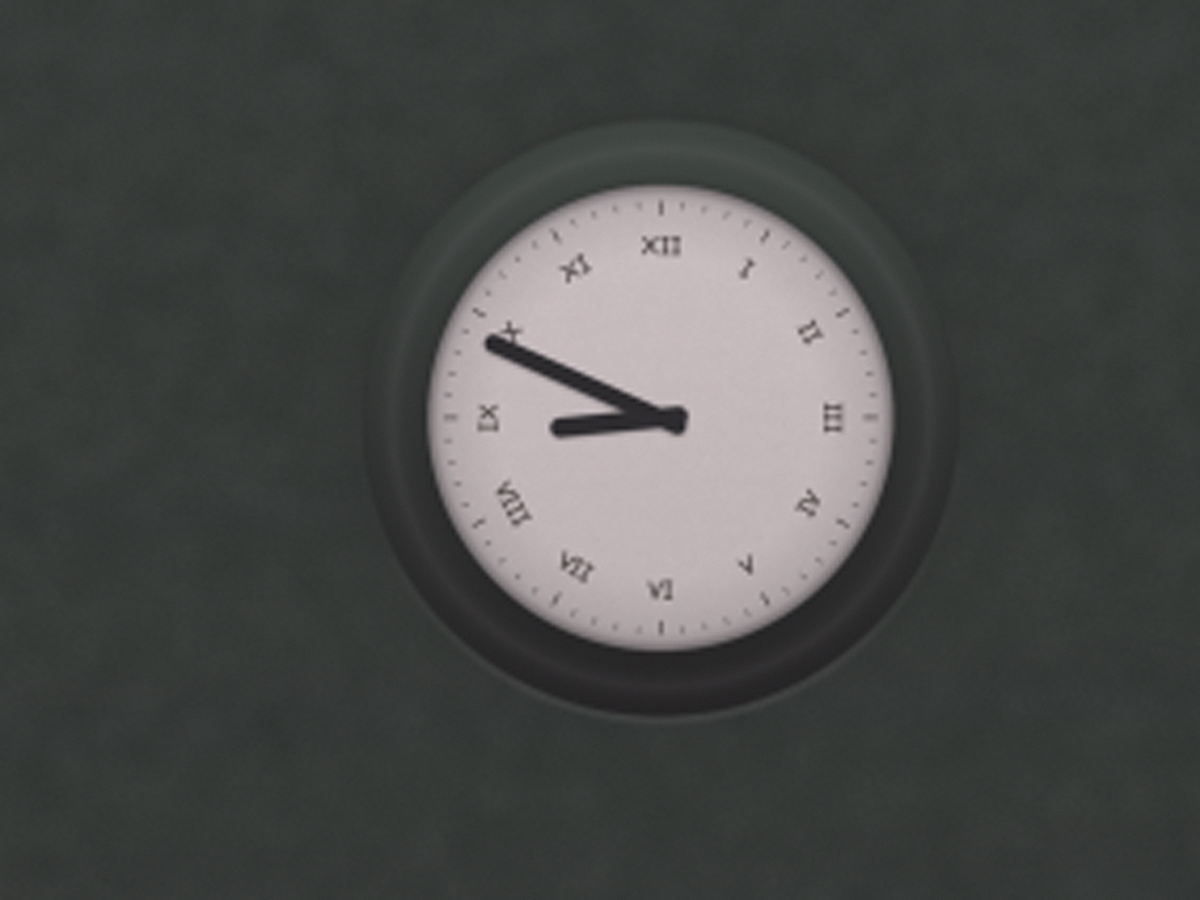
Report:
8:49
